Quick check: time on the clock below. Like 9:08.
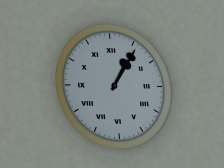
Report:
1:06
